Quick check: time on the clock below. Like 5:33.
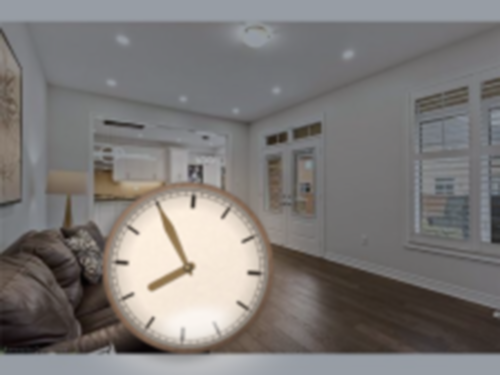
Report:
7:55
